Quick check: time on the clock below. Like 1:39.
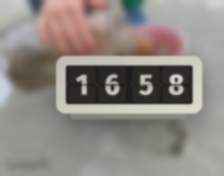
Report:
16:58
